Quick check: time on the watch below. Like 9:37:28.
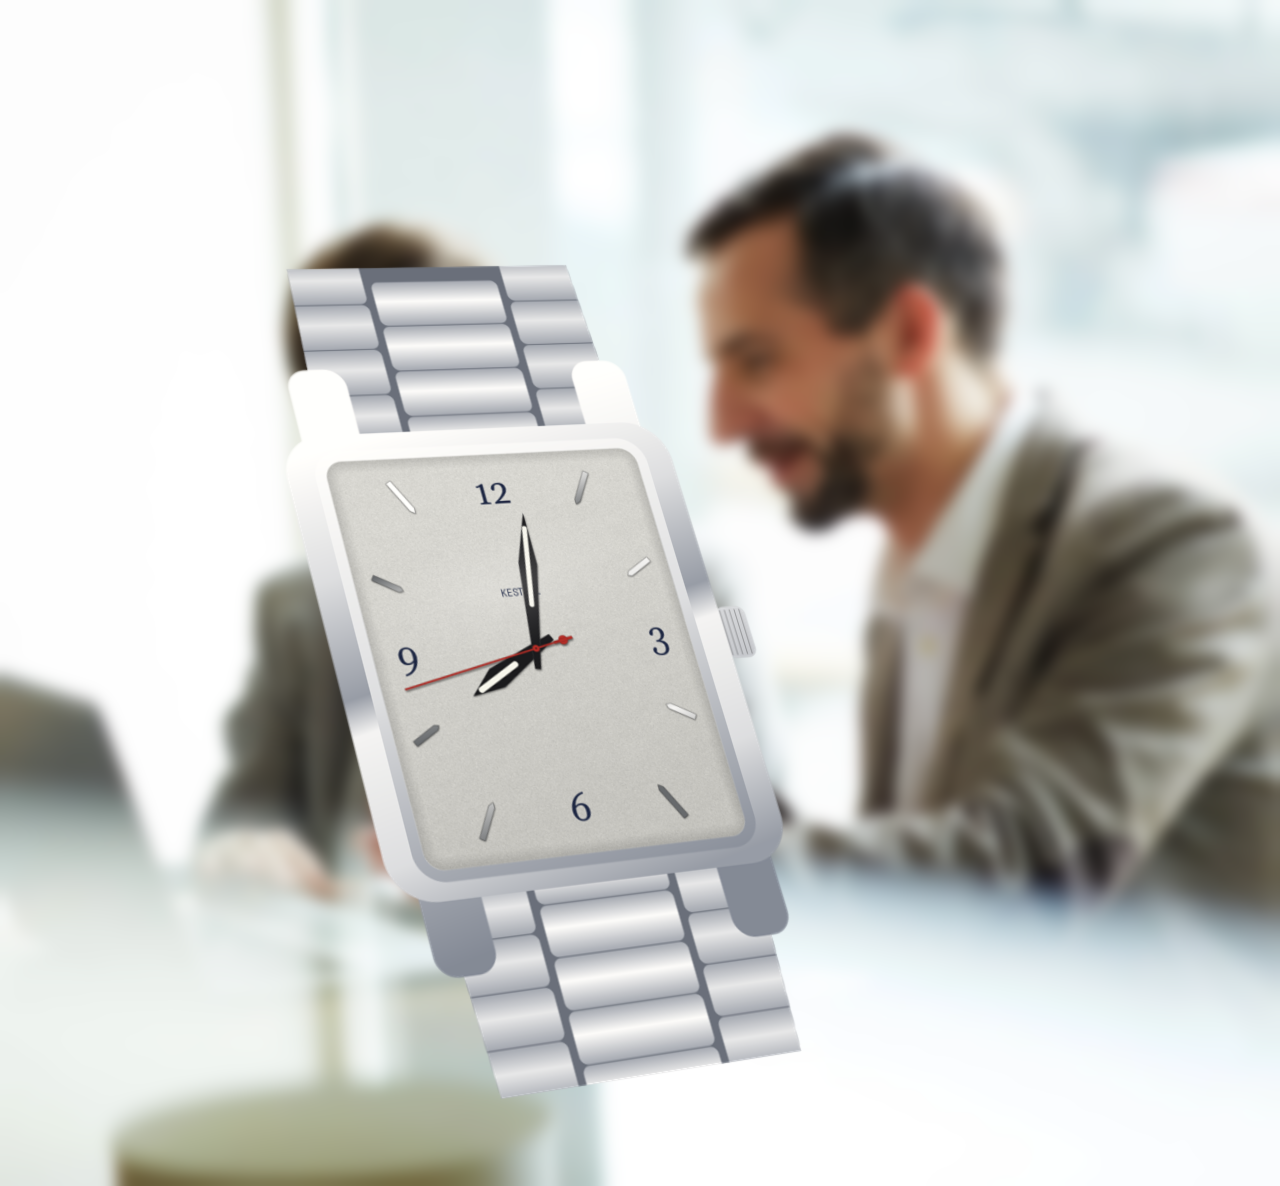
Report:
8:01:43
